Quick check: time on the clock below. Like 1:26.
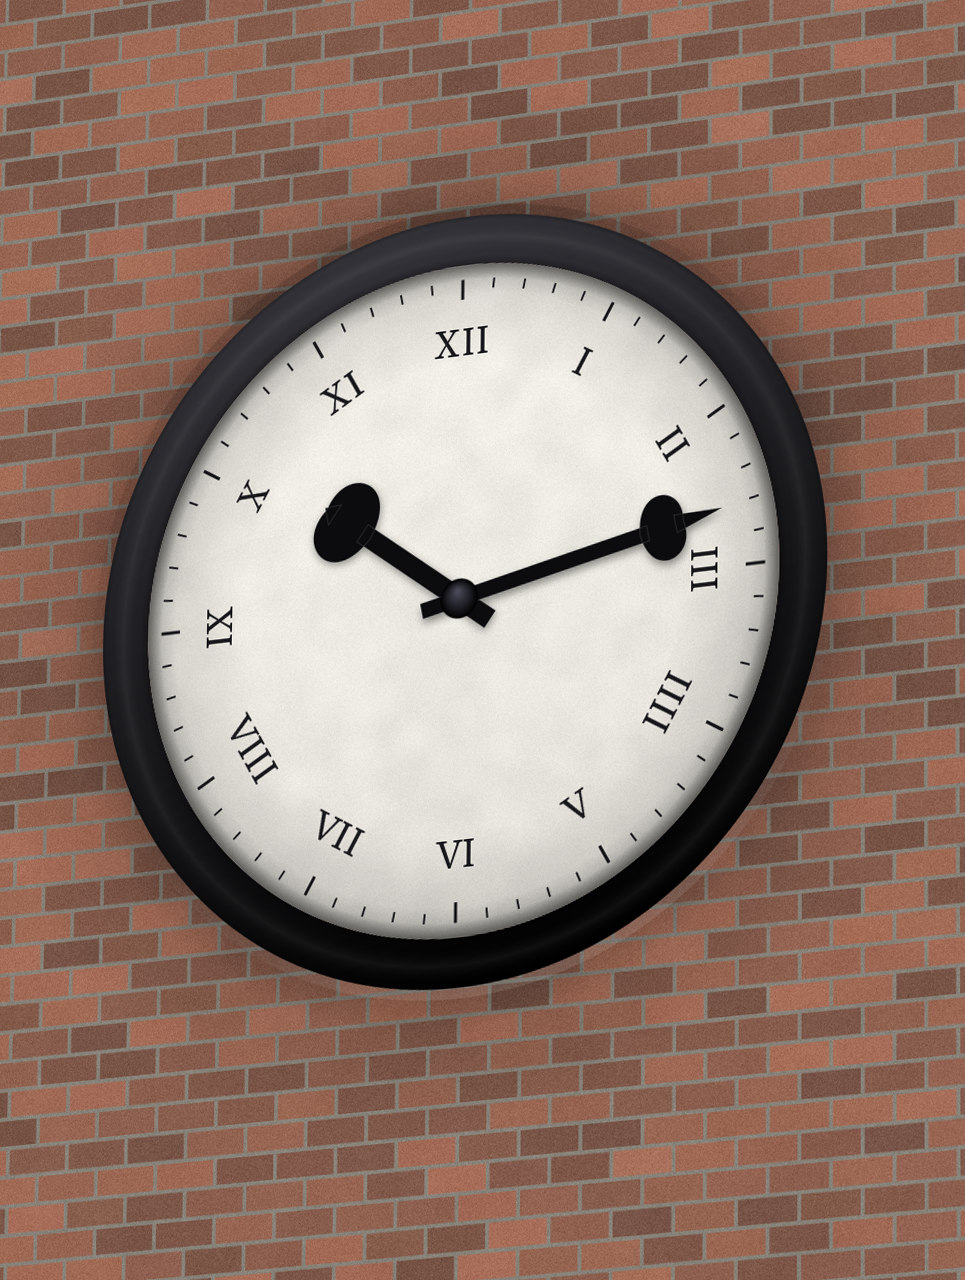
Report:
10:13
